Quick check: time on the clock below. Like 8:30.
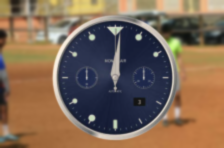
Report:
12:01
